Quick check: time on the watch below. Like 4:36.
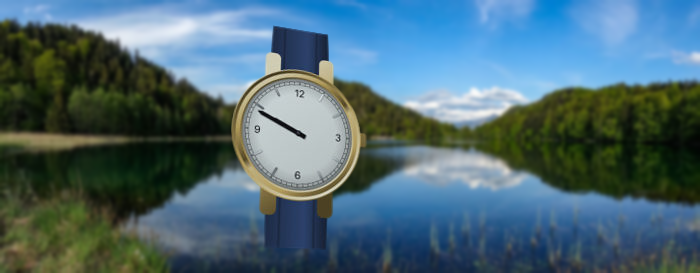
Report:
9:49
